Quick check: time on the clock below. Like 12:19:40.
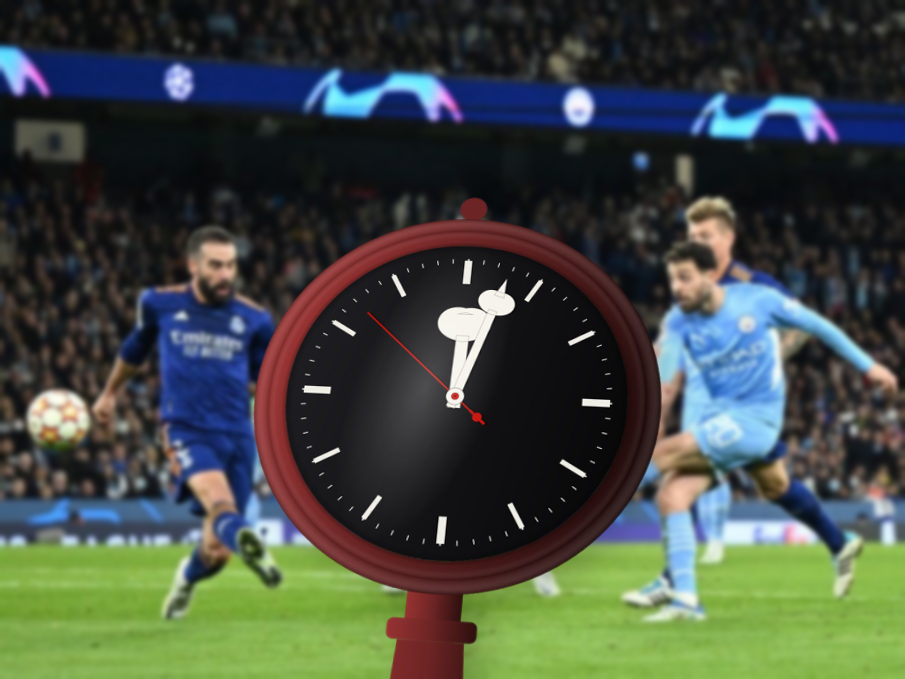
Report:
12:02:52
